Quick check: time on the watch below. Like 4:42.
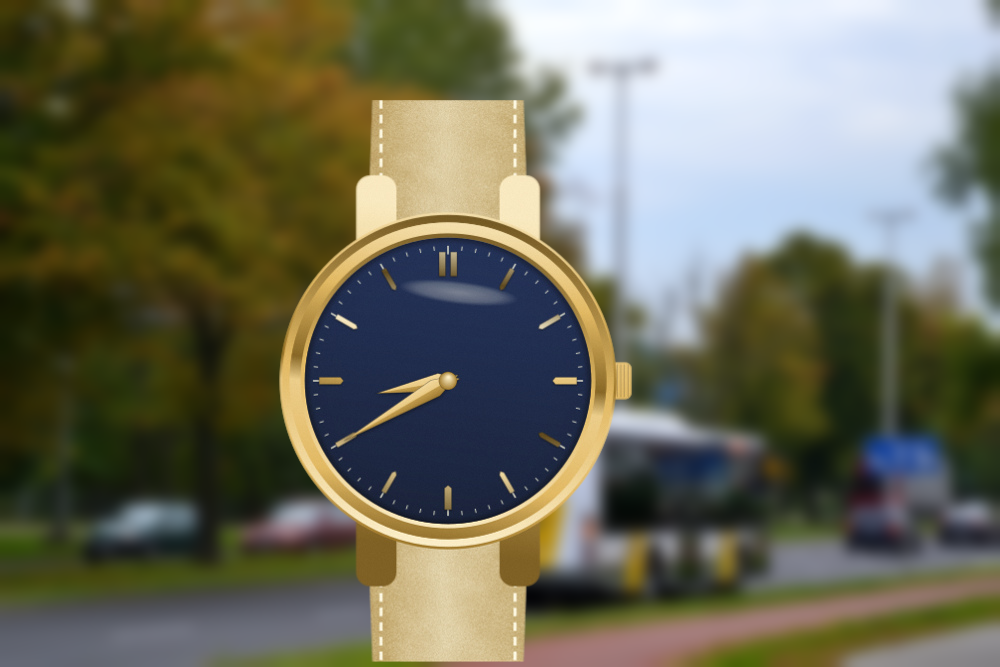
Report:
8:40
